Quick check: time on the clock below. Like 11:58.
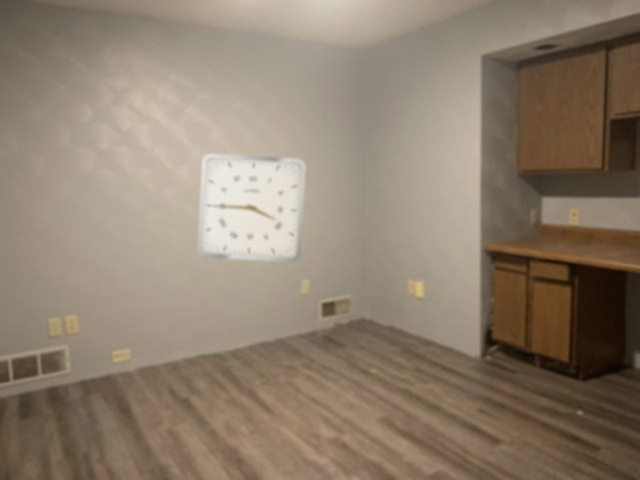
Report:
3:45
